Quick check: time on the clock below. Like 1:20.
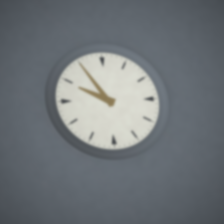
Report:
9:55
